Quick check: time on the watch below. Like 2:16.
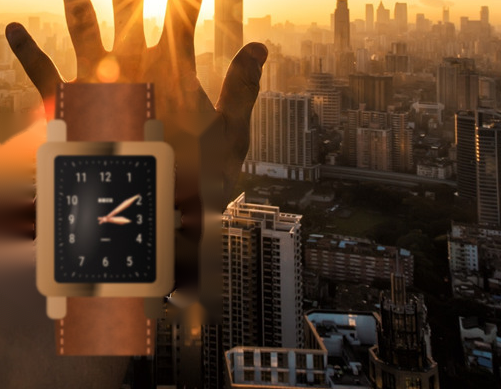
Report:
3:09
